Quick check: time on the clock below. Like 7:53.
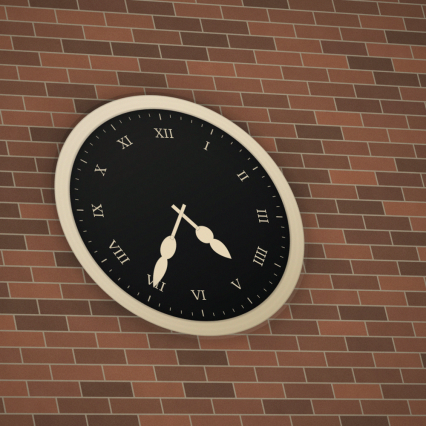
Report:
4:35
